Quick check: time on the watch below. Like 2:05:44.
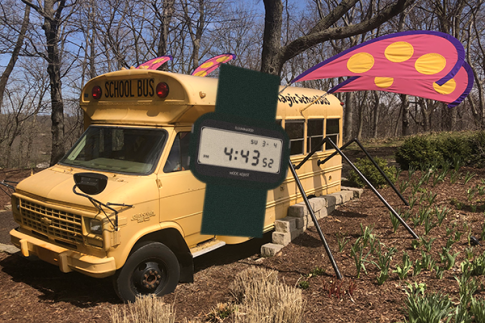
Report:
4:43:52
